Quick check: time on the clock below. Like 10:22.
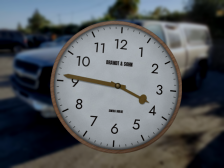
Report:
3:46
